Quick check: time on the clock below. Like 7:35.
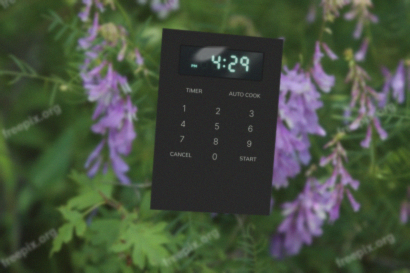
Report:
4:29
